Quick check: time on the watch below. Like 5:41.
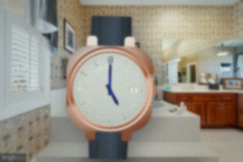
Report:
5:00
